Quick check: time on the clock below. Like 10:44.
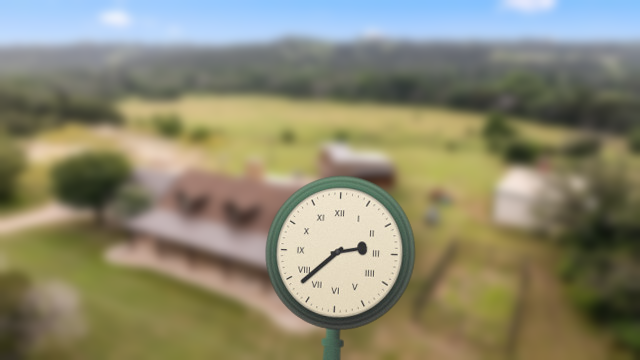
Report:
2:38
